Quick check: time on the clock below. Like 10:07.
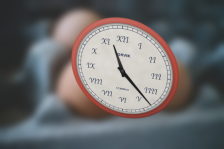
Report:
11:23
